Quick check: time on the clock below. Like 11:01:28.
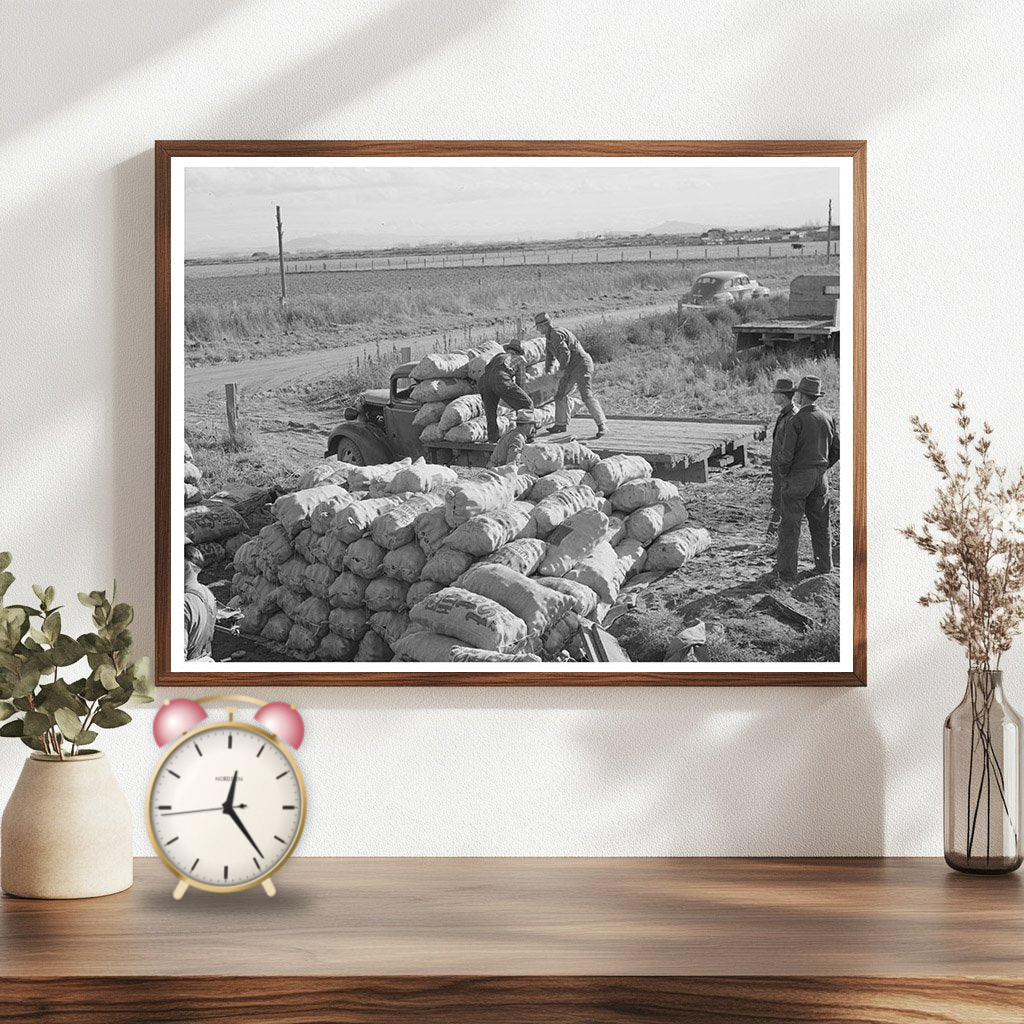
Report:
12:23:44
